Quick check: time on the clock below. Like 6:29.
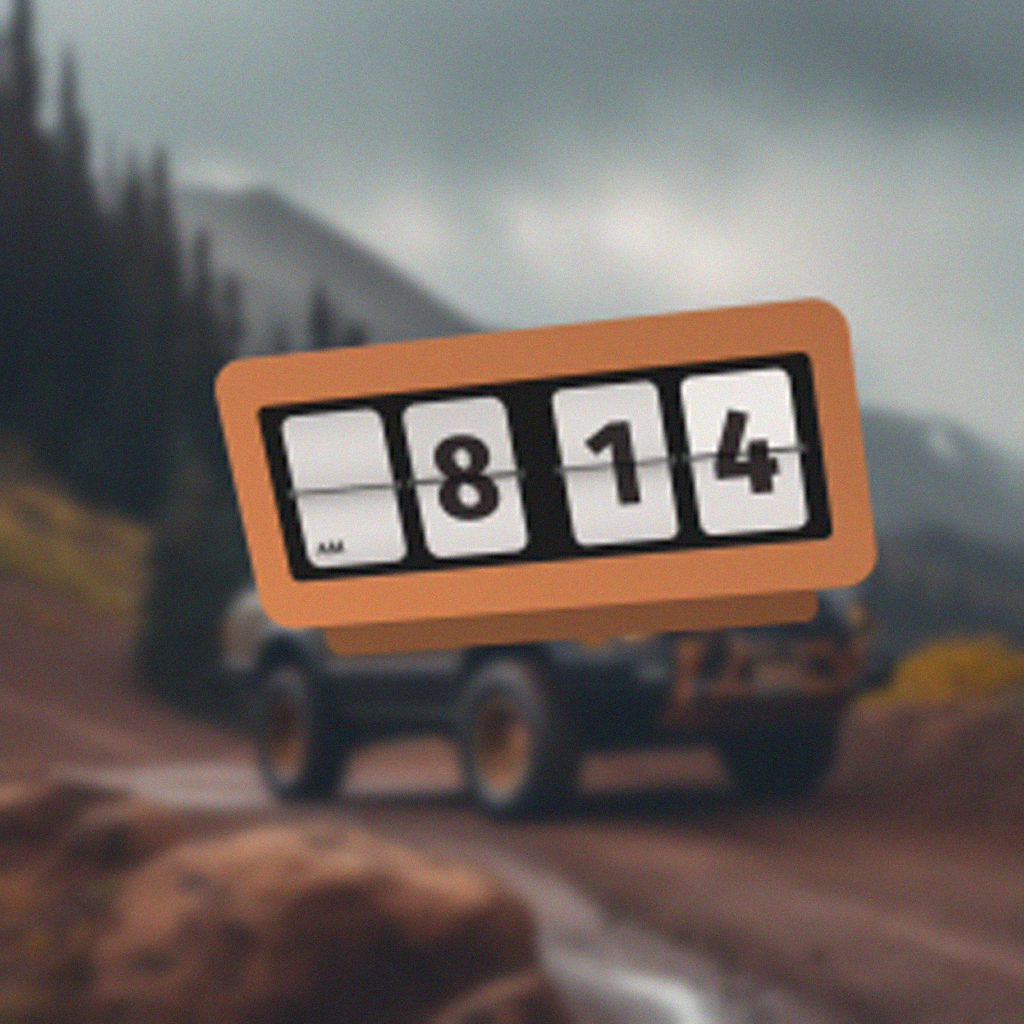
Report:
8:14
